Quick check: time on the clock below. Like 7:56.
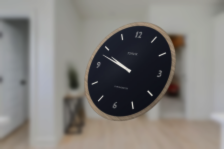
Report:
9:48
